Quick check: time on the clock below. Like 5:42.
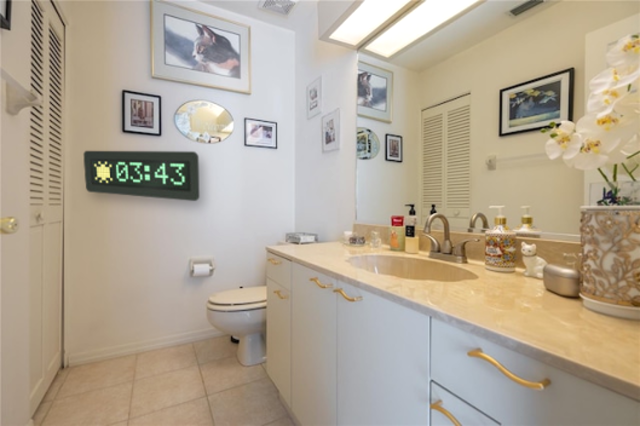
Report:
3:43
